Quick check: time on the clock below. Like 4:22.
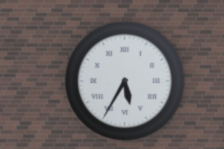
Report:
5:35
